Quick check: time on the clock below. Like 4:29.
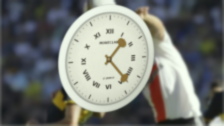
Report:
1:23
